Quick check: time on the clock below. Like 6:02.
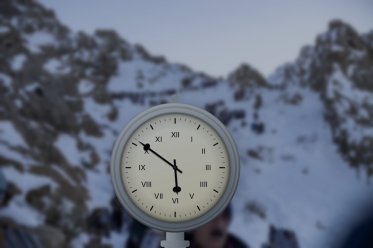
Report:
5:51
